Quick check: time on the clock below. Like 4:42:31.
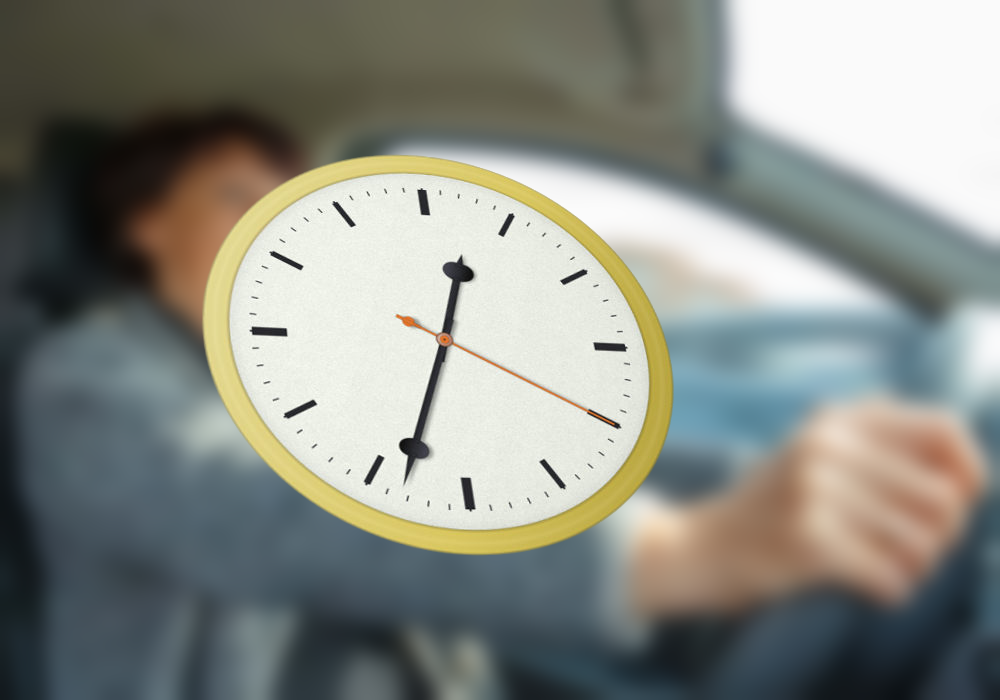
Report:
12:33:20
